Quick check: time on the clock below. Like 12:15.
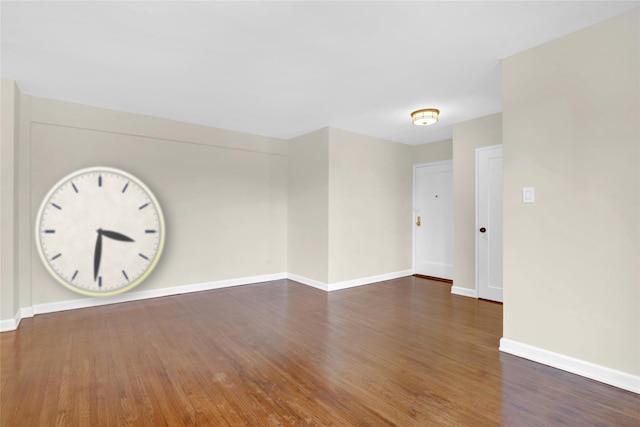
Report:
3:31
